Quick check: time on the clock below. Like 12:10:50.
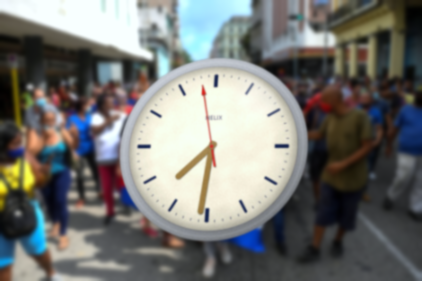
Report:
7:30:58
